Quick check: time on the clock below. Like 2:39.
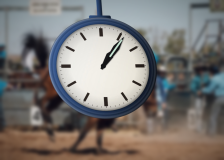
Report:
1:06
